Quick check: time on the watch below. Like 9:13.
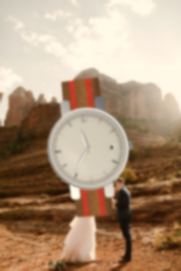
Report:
11:36
